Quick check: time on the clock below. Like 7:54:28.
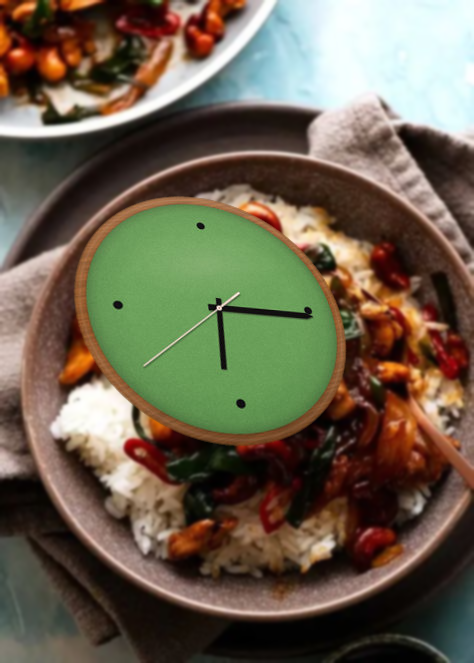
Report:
6:15:39
